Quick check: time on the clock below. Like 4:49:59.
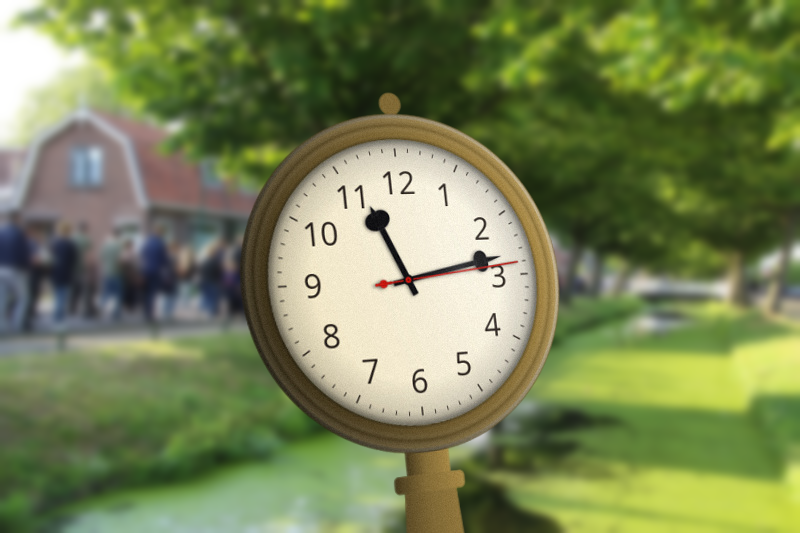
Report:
11:13:14
